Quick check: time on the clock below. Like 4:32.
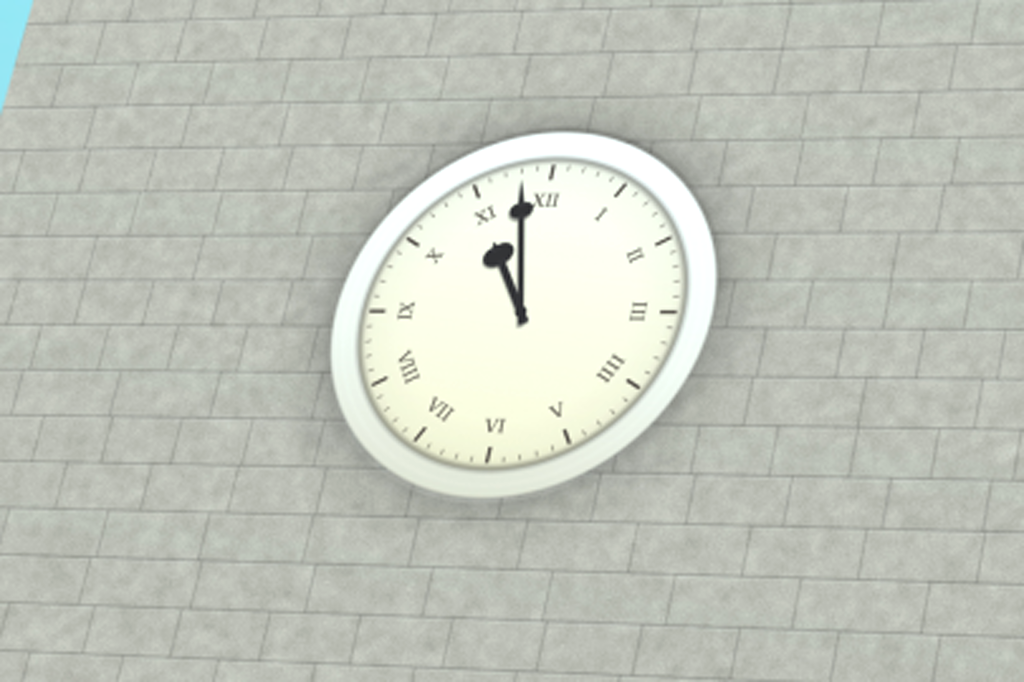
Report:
10:58
